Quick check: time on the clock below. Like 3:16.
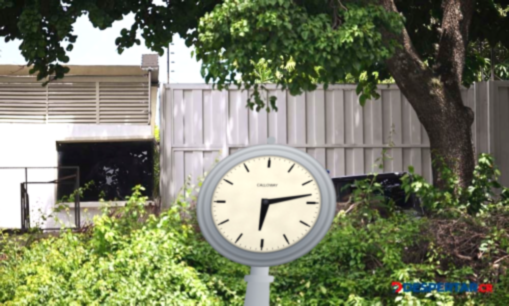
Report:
6:13
